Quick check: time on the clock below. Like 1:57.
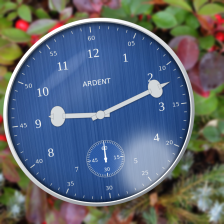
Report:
9:12
